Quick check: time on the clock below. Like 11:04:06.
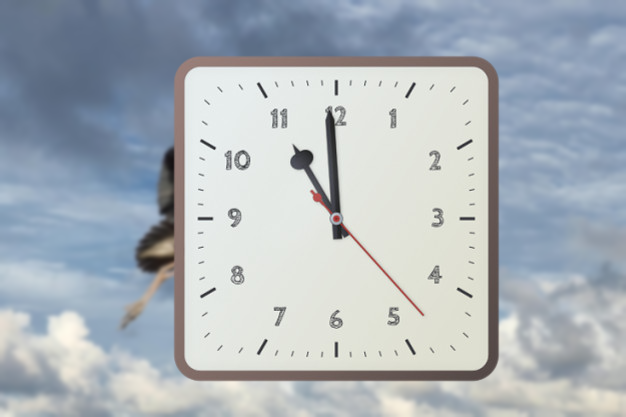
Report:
10:59:23
